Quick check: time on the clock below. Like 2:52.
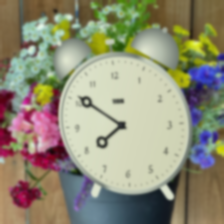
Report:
7:51
